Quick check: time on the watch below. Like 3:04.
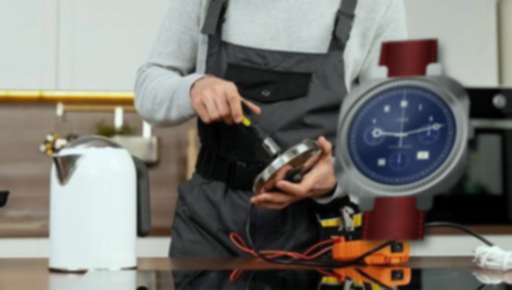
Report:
9:13
